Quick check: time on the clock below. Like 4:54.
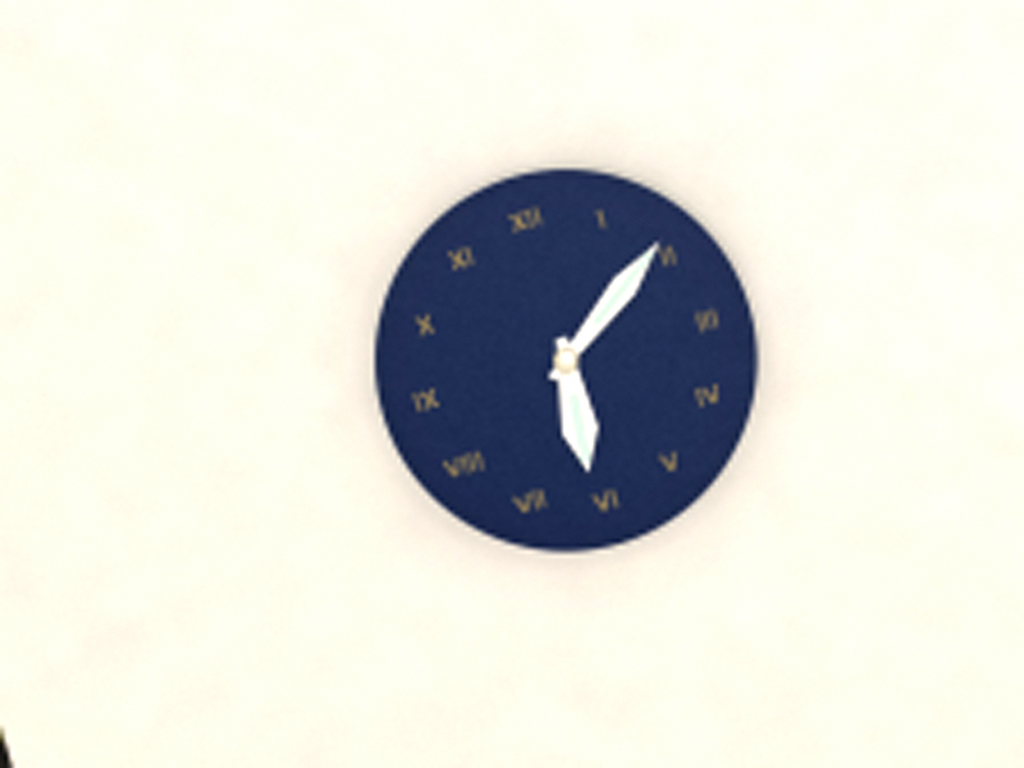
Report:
6:09
